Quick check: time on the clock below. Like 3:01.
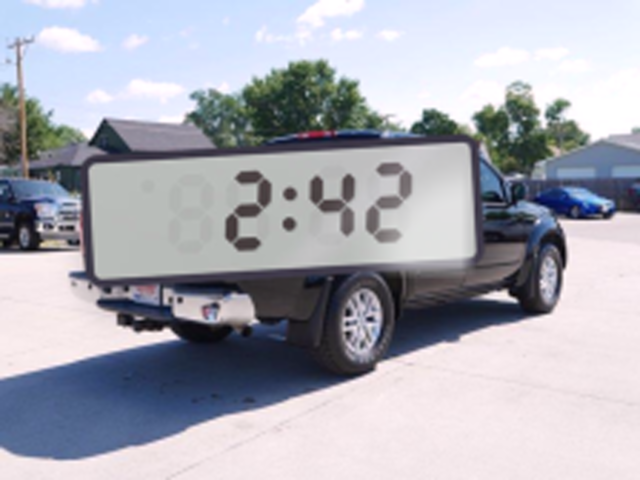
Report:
2:42
